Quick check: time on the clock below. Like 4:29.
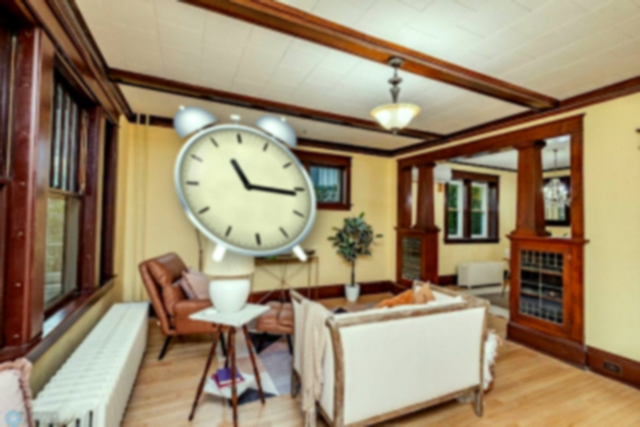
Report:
11:16
